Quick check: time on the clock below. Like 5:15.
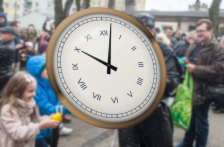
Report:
10:02
